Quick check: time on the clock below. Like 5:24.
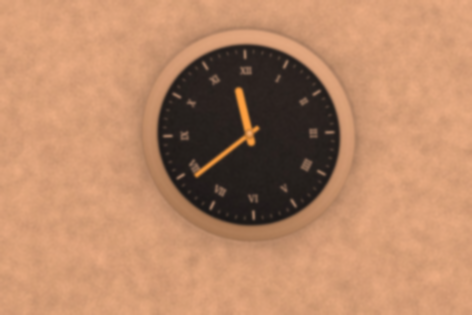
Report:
11:39
